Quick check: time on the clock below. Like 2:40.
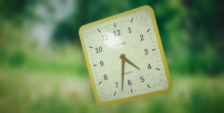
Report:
4:33
